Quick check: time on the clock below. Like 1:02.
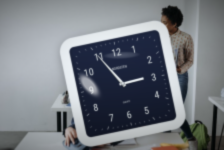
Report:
2:55
